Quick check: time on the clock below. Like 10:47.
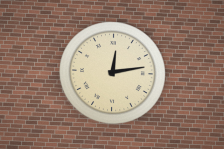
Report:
12:13
